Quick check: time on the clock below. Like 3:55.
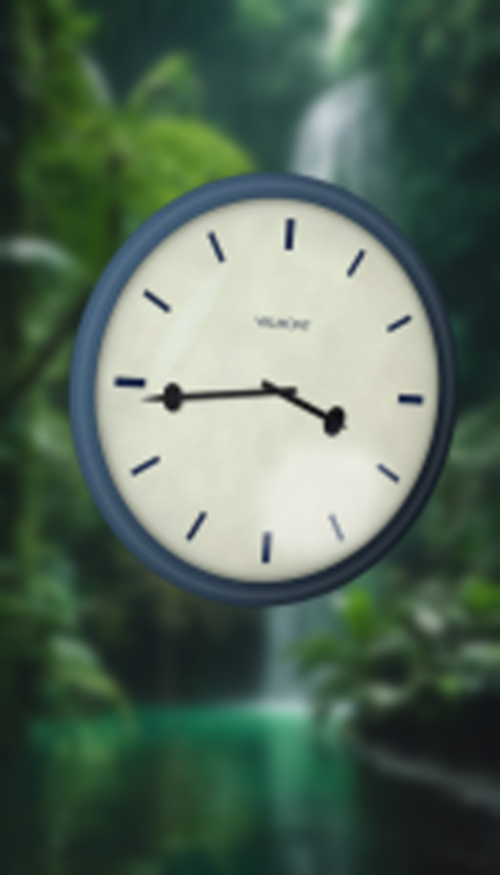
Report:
3:44
